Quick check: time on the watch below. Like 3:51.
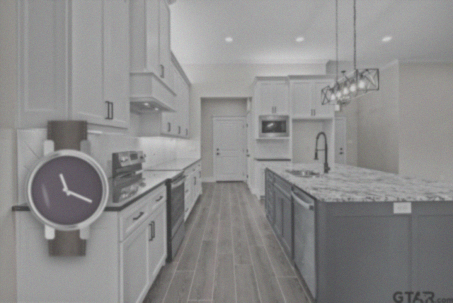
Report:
11:19
